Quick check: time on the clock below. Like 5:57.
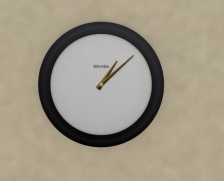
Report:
1:08
